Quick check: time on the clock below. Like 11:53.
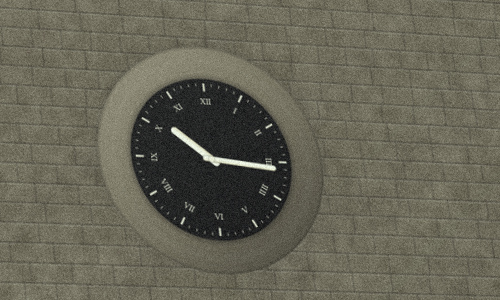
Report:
10:16
